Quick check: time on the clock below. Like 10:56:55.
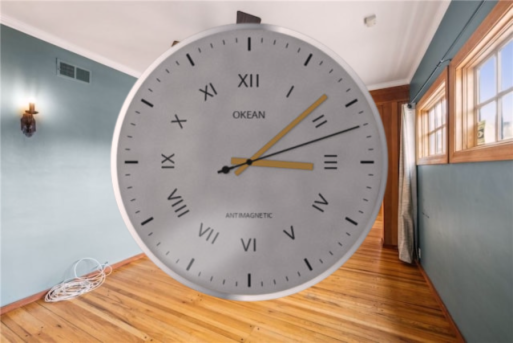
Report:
3:08:12
